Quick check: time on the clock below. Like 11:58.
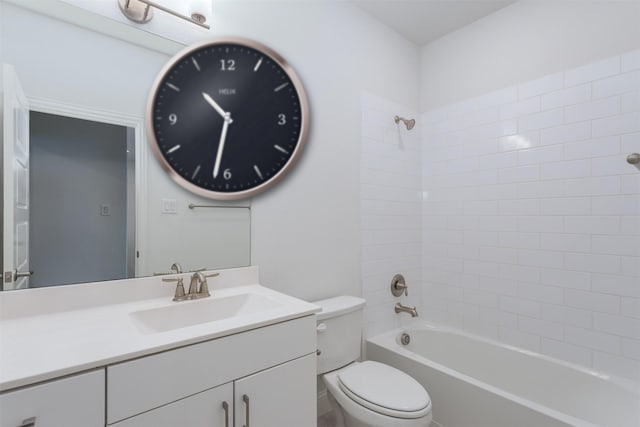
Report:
10:32
